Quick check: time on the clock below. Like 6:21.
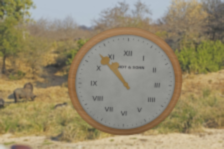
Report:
10:53
